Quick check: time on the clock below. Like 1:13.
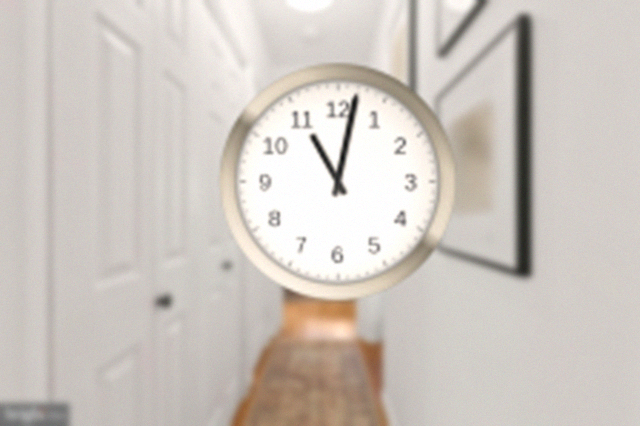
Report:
11:02
